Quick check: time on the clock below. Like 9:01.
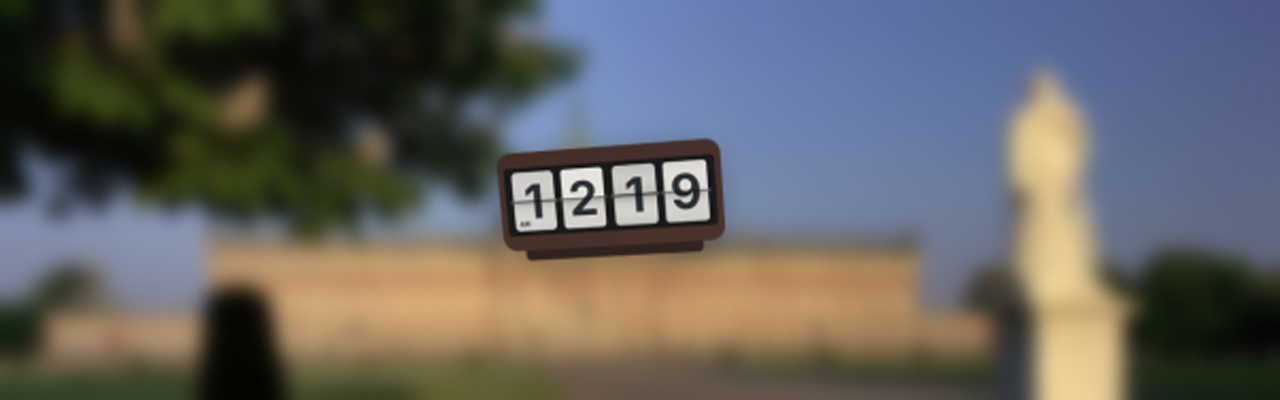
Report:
12:19
